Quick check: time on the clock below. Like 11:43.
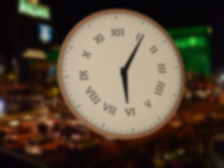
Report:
6:06
